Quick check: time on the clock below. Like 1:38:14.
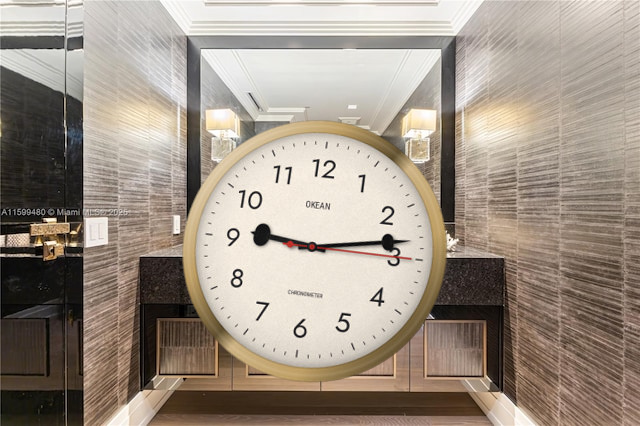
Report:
9:13:15
